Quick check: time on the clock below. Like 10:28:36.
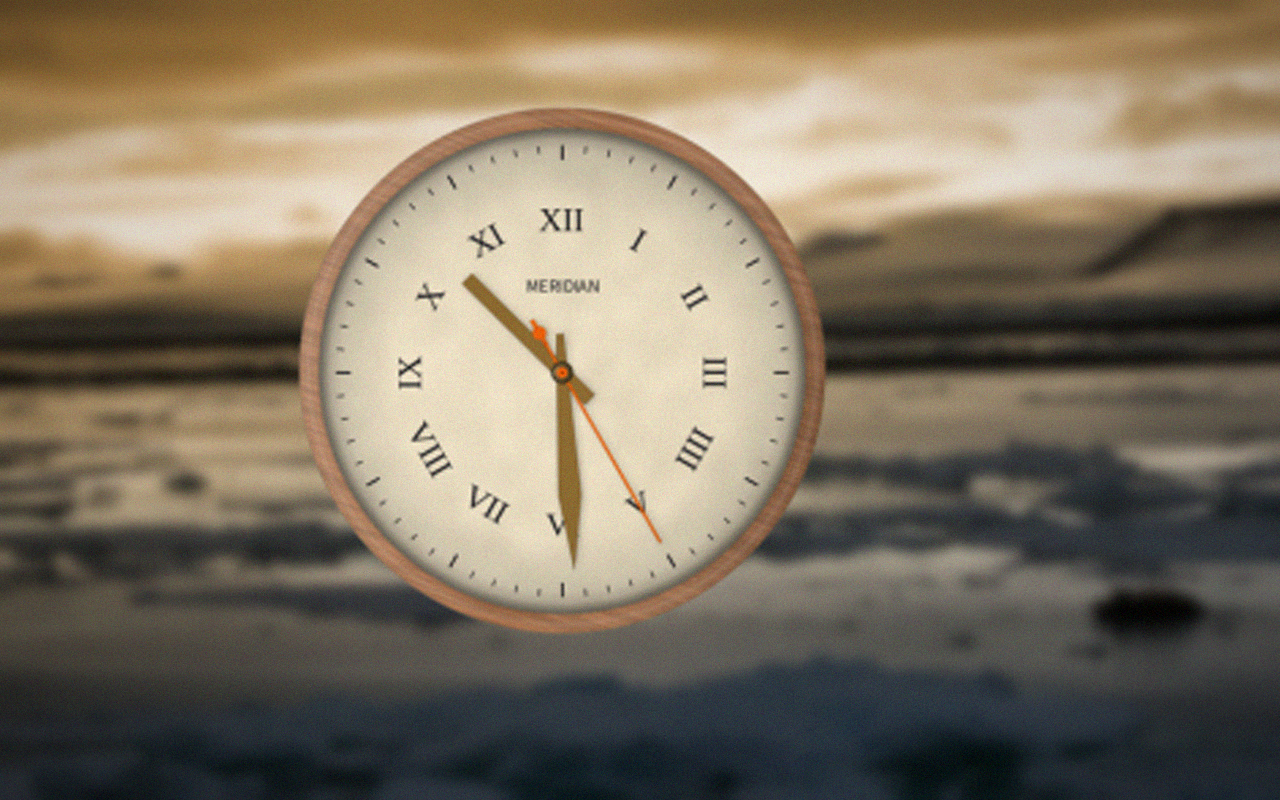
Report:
10:29:25
